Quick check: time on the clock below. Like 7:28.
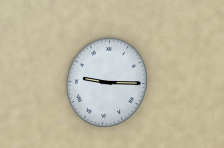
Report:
9:15
